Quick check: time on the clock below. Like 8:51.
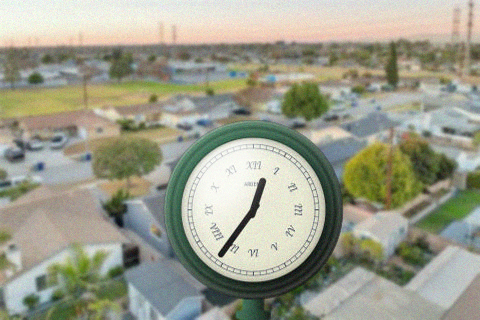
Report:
12:36
